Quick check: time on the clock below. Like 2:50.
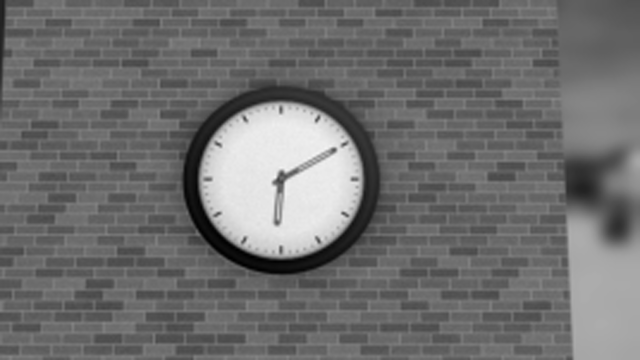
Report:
6:10
